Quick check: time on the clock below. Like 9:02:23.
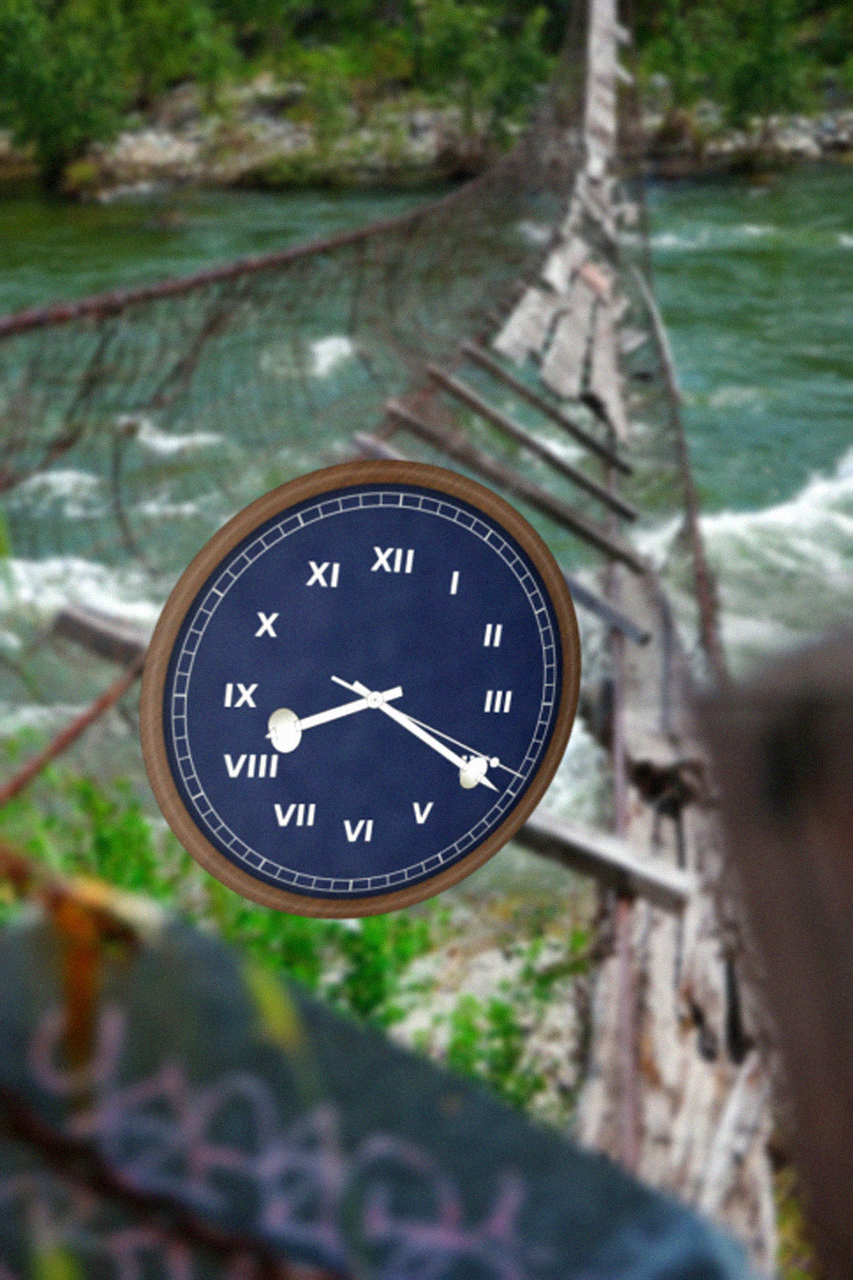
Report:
8:20:19
